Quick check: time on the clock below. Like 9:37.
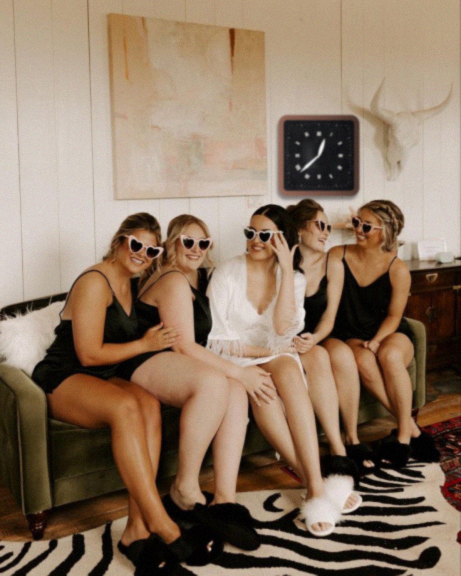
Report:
12:38
